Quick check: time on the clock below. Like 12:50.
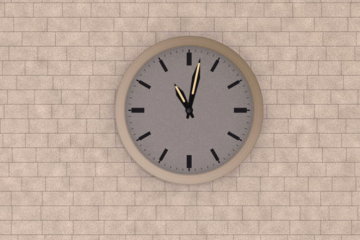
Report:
11:02
